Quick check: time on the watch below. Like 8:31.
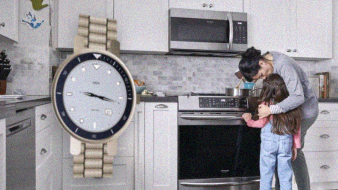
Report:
9:17
